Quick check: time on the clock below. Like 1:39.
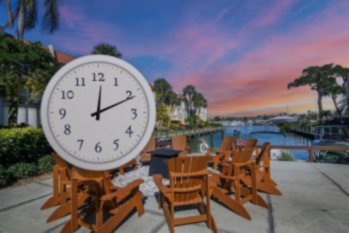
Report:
12:11
